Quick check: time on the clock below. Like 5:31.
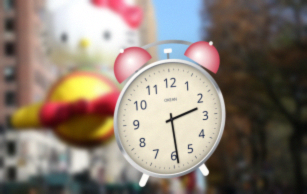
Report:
2:29
